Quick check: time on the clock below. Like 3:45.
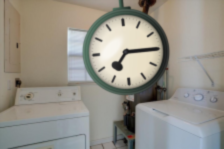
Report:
7:15
